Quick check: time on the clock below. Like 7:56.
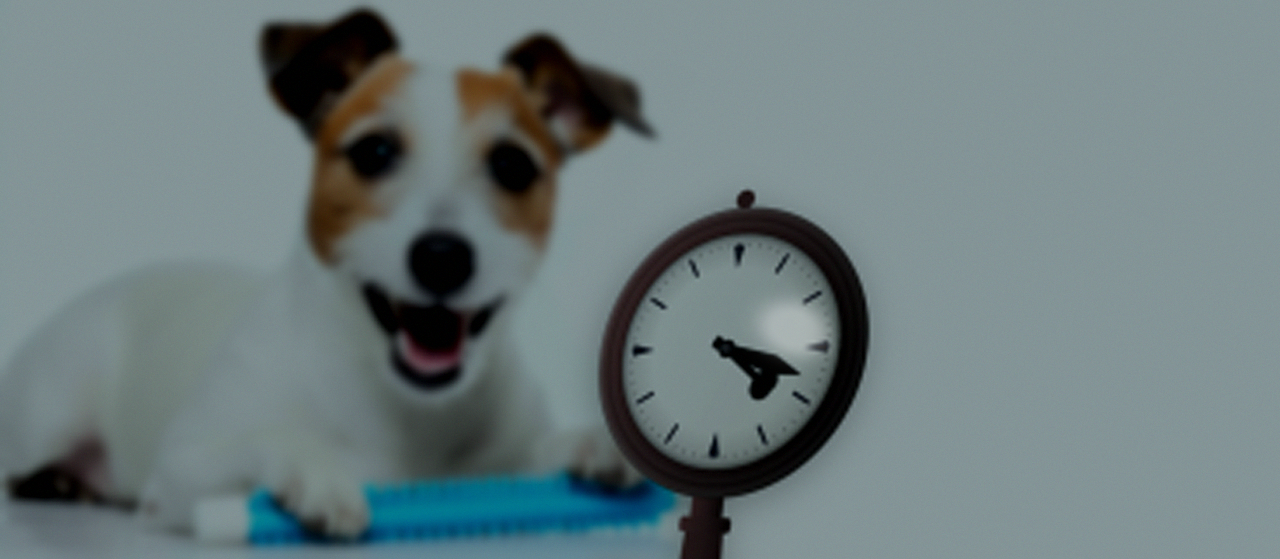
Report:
4:18
